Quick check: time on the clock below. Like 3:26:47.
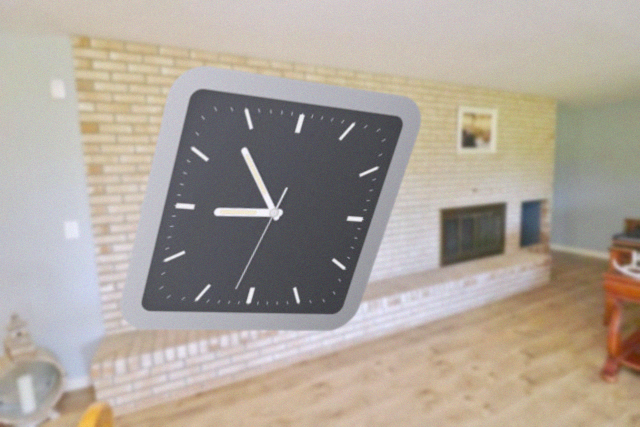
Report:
8:53:32
